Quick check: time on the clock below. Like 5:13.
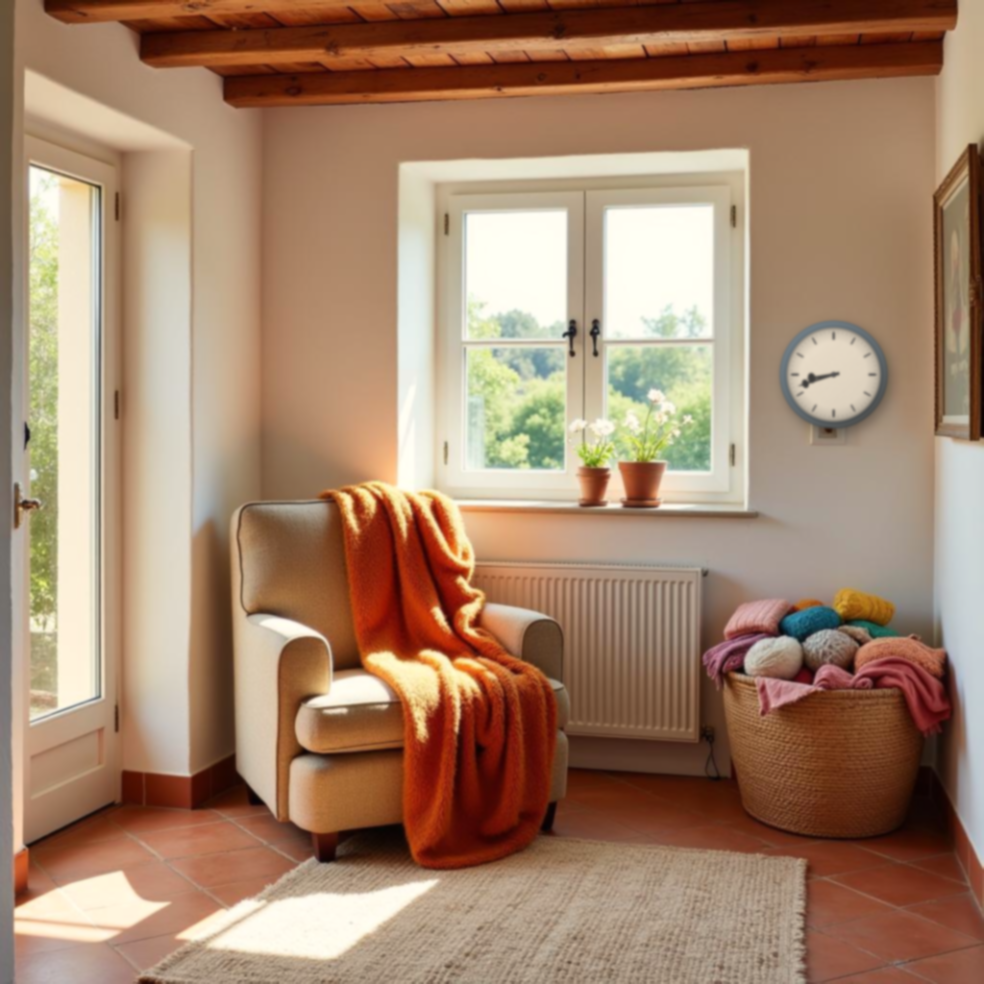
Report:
8:42
